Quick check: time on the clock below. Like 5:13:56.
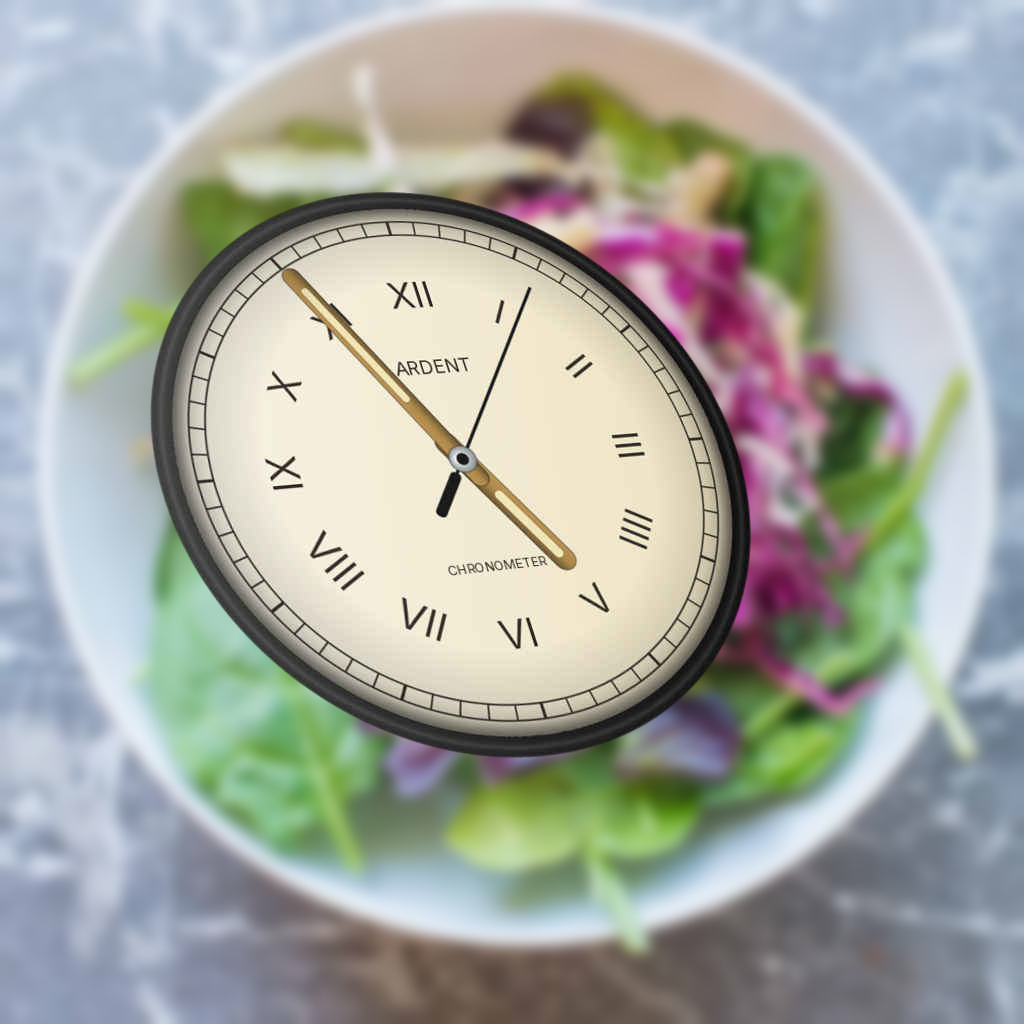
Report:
4:55:06
